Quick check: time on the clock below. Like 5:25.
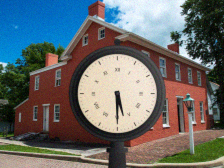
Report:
5:30
